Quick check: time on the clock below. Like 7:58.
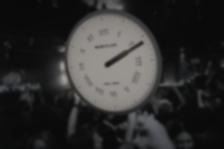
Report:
2:11
